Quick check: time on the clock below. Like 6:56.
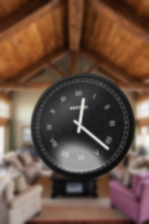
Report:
12:22
